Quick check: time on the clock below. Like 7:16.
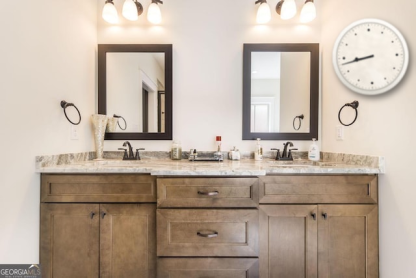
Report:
8:43
